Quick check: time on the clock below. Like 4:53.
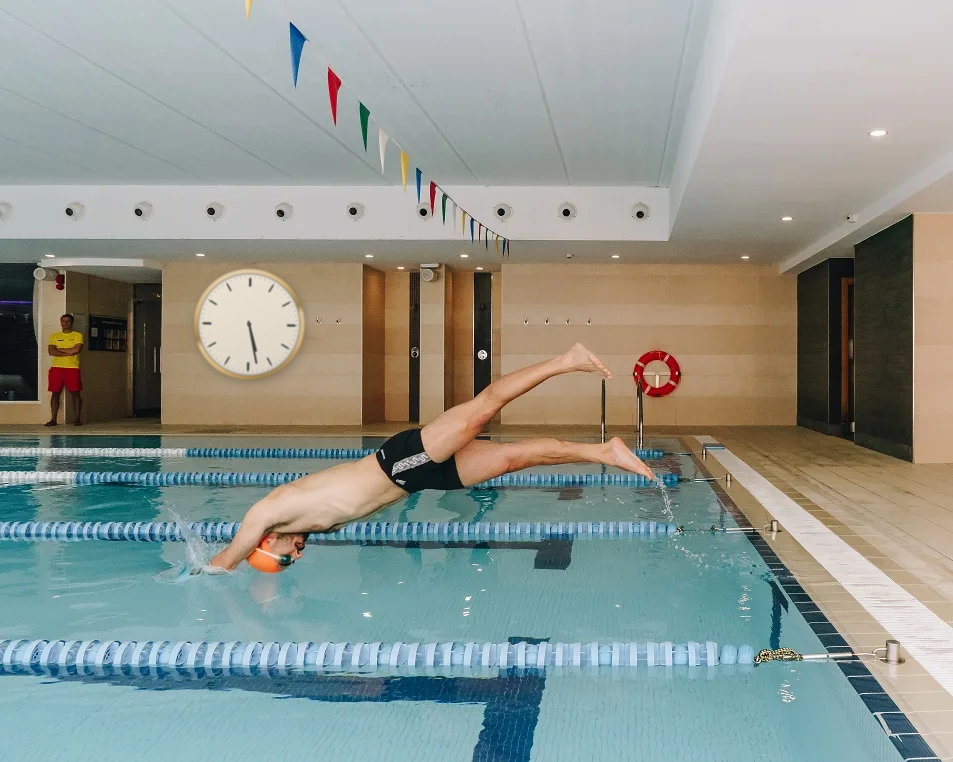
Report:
5:28
